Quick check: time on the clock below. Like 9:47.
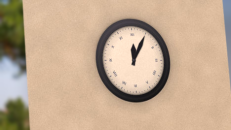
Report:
12:05
